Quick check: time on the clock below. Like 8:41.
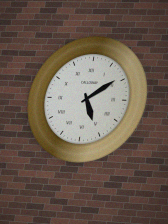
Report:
5:09
